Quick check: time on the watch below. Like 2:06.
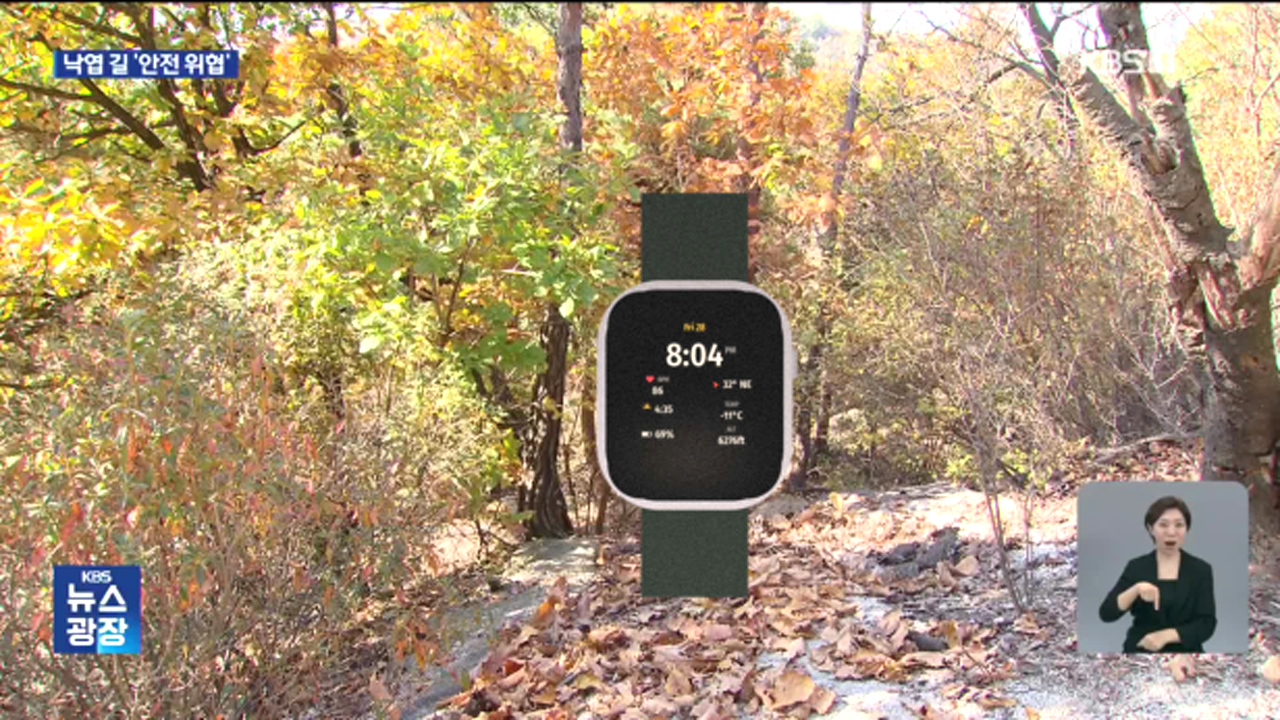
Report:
8:04
